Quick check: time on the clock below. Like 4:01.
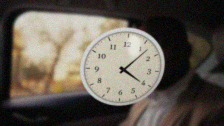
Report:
4:07
